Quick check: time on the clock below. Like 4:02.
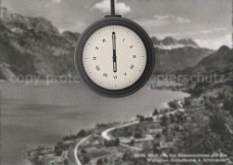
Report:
6:00
